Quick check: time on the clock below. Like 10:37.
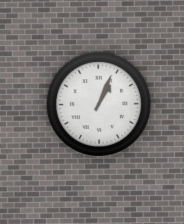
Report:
1:04
